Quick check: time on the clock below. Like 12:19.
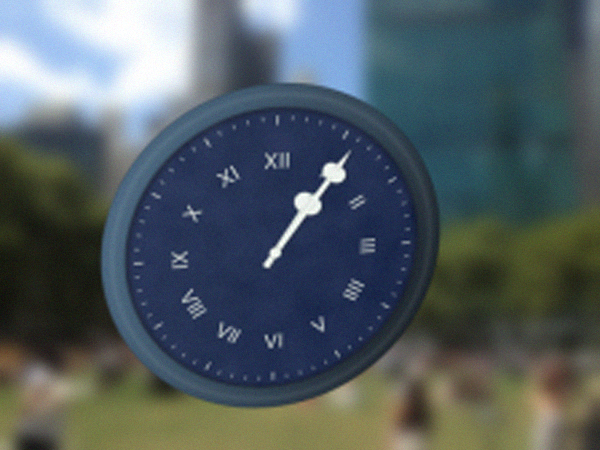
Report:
1:06
